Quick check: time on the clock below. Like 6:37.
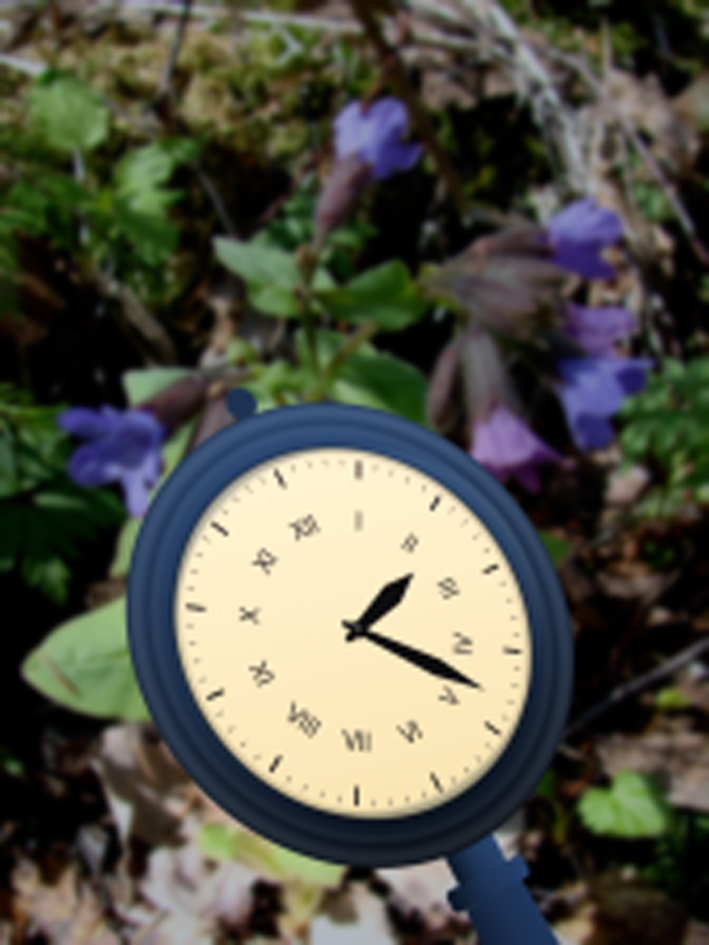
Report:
2:23
